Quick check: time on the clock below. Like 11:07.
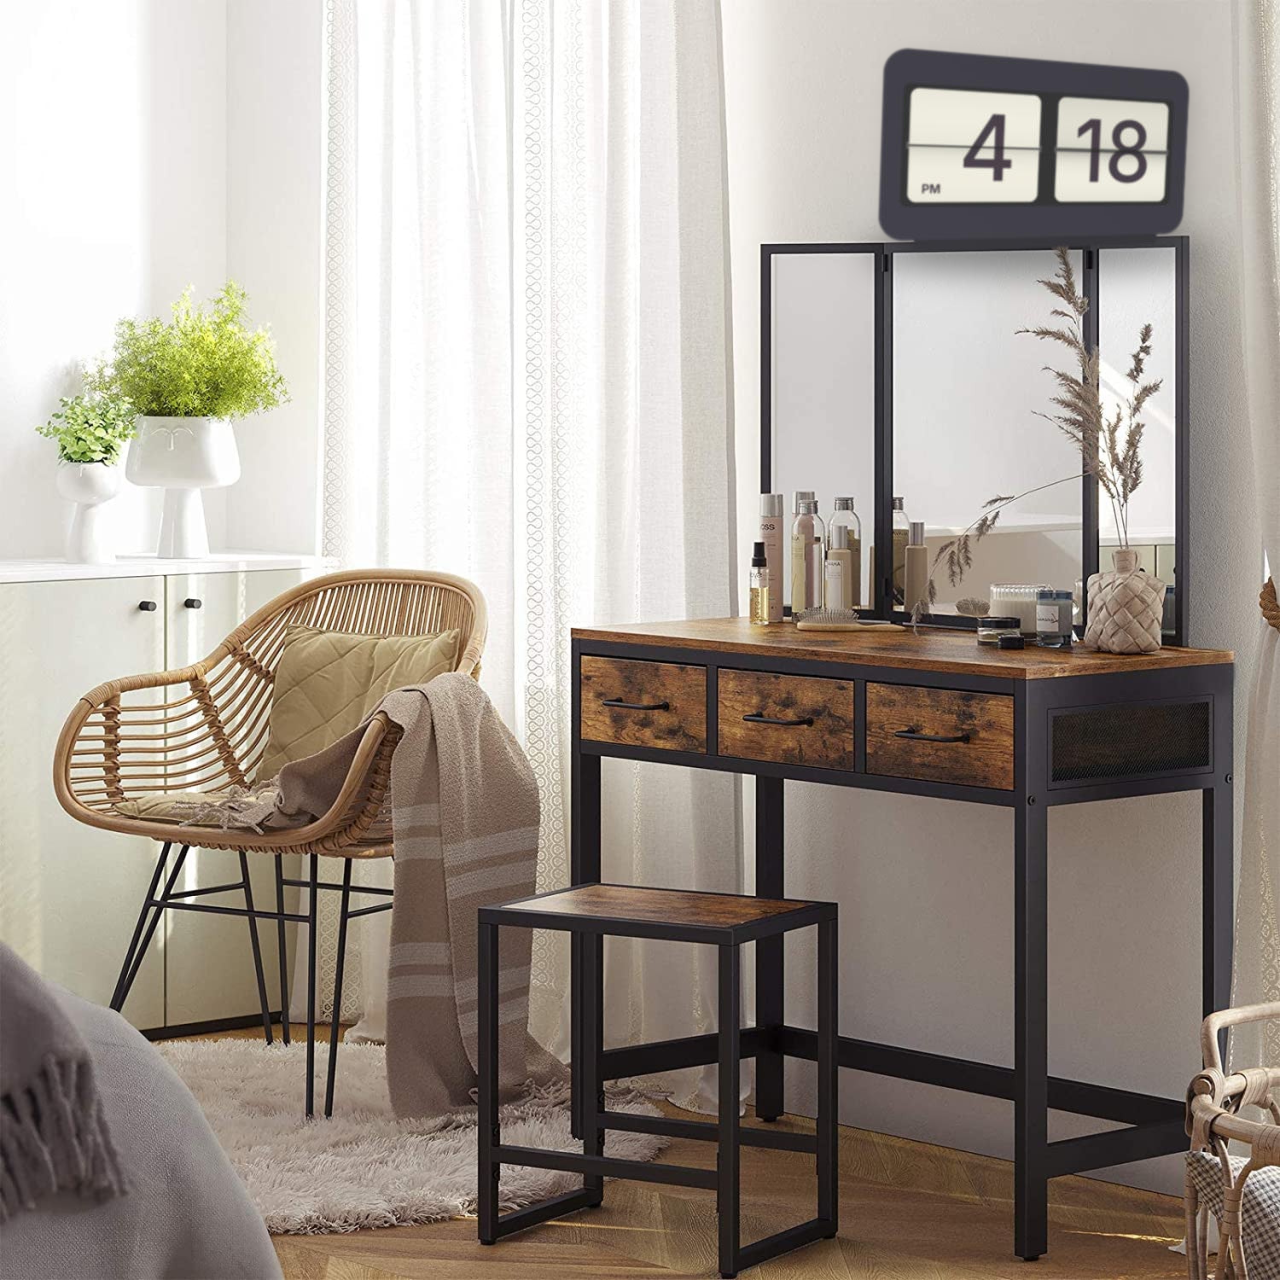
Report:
4:18
